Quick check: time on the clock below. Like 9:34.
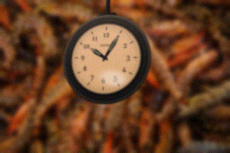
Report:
10:05
